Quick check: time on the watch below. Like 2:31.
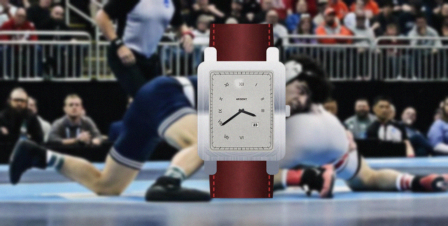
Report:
3:39
